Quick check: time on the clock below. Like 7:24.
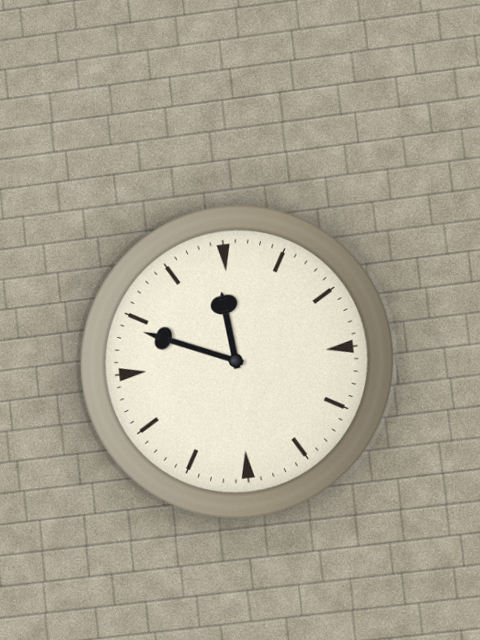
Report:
11:49
